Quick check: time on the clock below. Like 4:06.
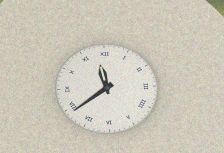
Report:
11:39
